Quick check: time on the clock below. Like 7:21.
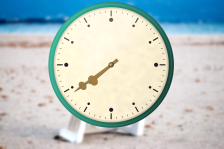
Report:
7:39
